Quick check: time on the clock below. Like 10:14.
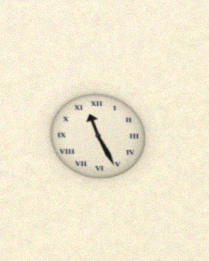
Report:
11:26
